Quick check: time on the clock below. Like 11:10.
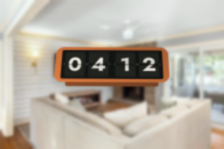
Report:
4:12
